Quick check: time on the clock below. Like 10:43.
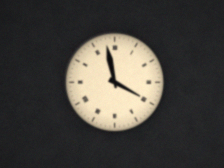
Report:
3:58
